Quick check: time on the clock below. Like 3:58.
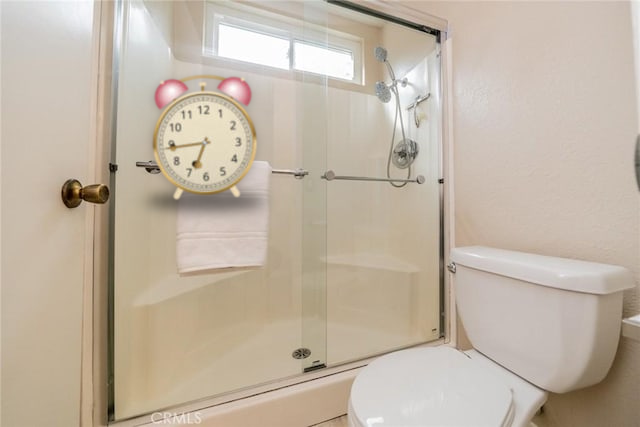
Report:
6:44
